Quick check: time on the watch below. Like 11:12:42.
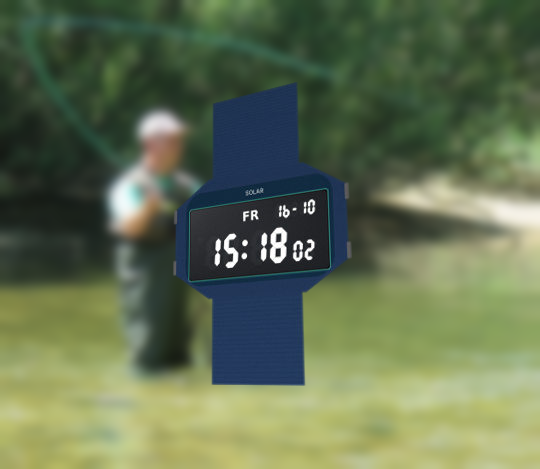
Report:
15:18:02
